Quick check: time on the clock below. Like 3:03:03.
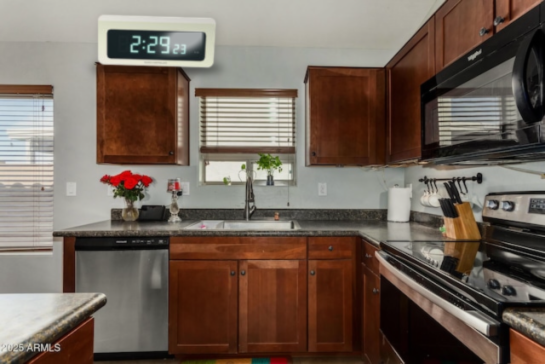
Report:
2:29:23
